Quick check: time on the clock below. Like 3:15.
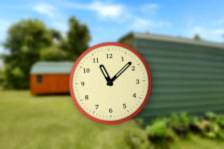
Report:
11:08
